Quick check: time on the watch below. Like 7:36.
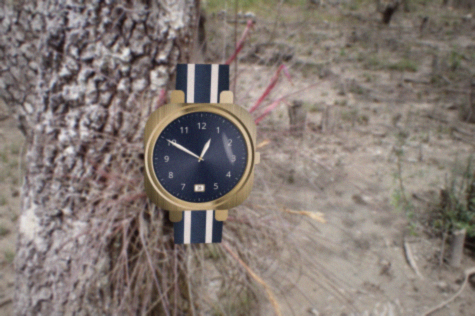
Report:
12:50
